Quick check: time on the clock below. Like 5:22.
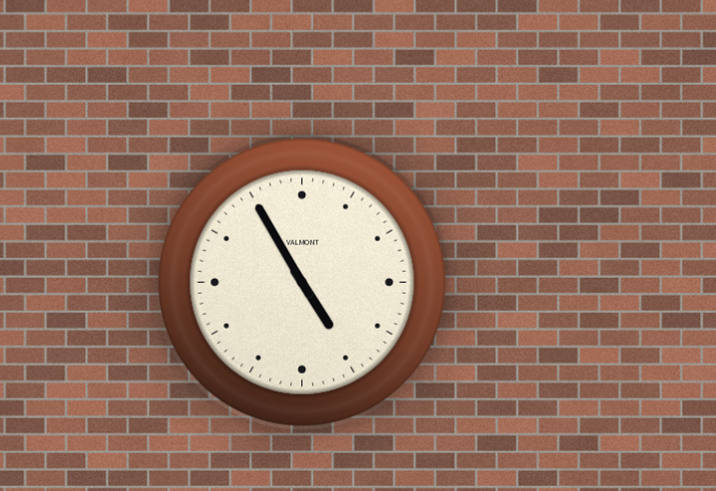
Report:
4:55
